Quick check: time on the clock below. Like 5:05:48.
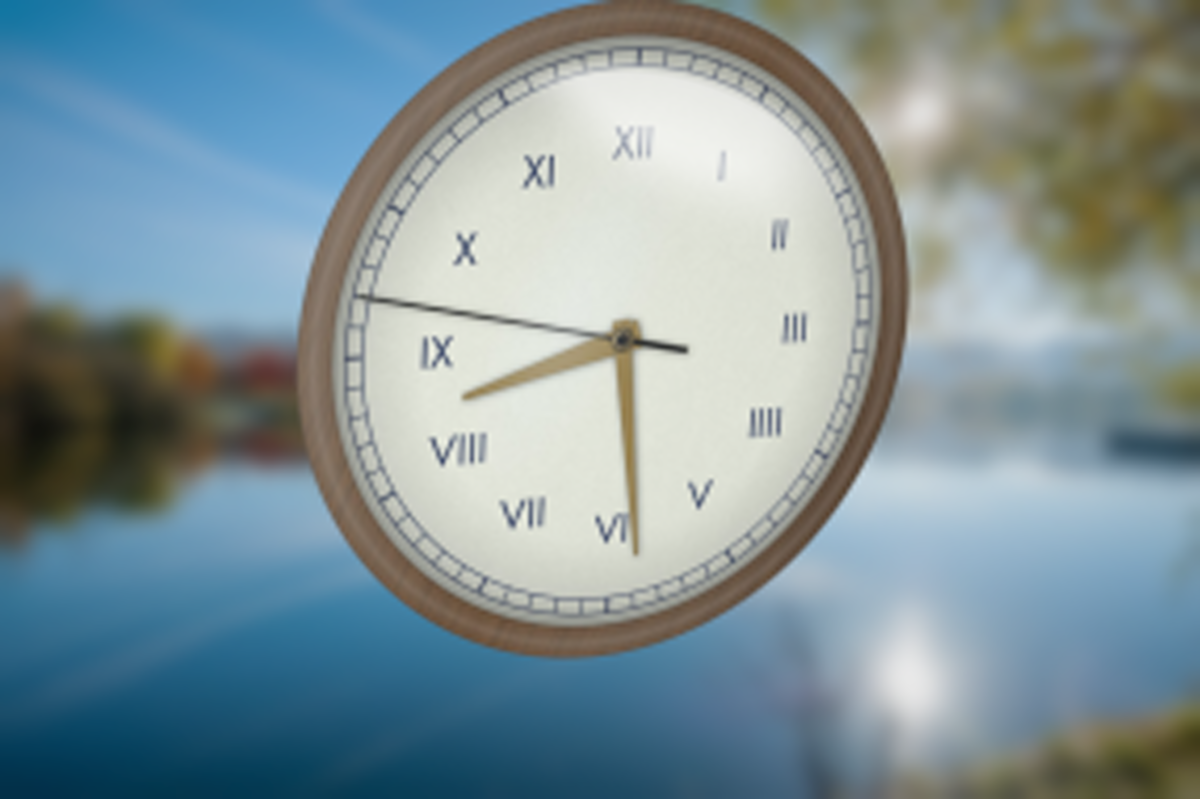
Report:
8:28:47
